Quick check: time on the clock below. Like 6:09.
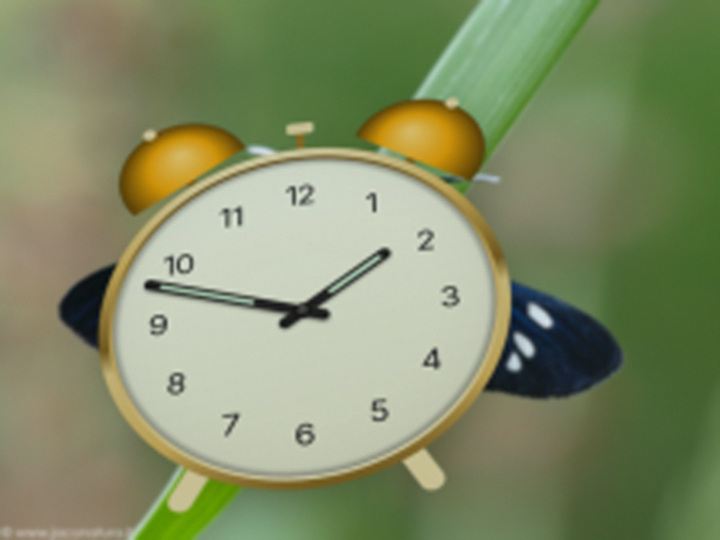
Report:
1:48
